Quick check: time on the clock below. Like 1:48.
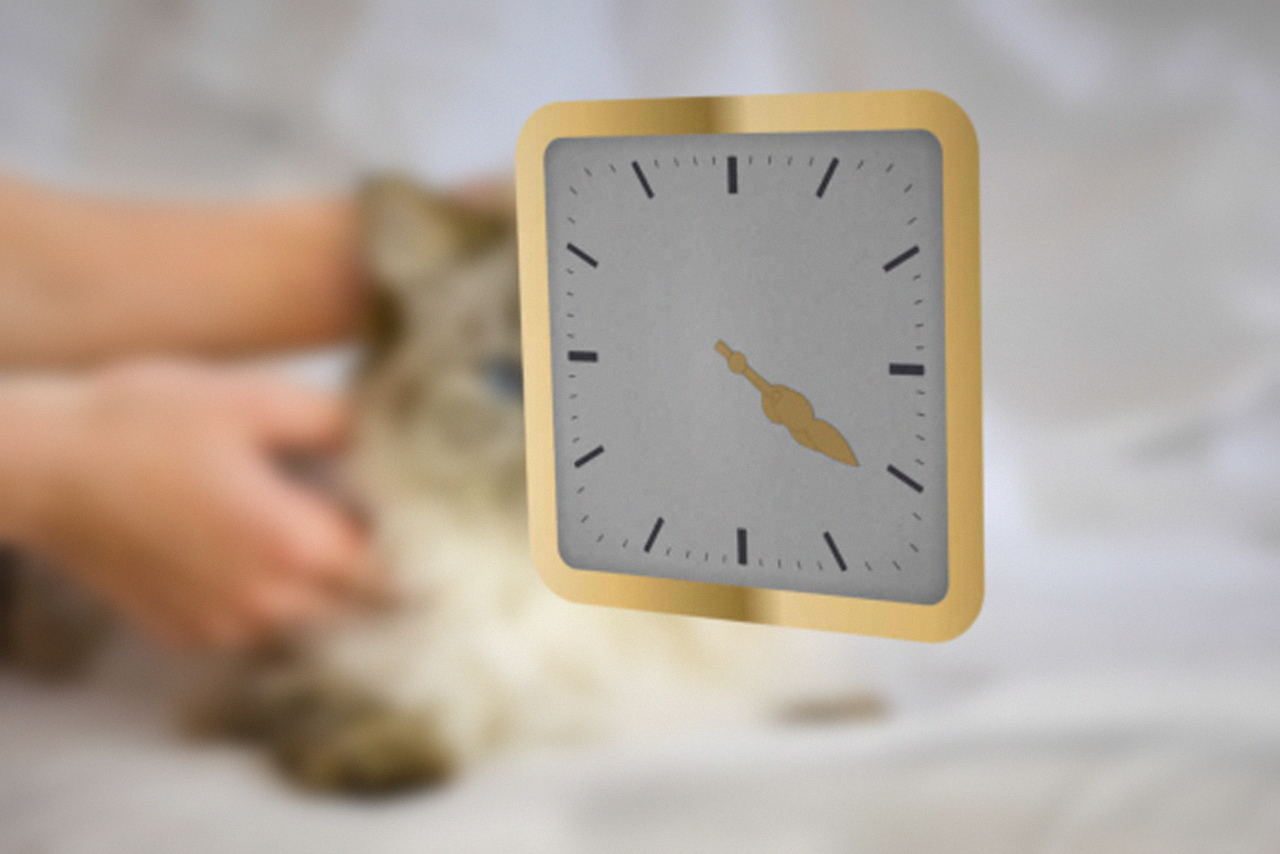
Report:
4:21
